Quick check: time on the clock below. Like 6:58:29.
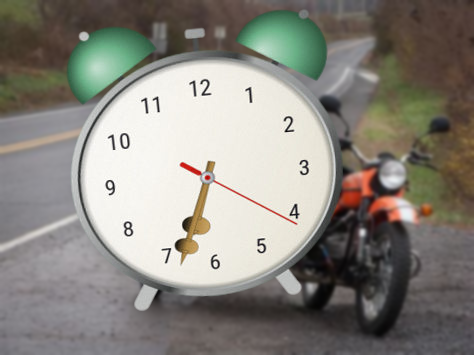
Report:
6:33:21
